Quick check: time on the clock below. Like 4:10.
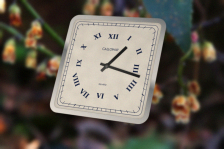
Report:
1:17
